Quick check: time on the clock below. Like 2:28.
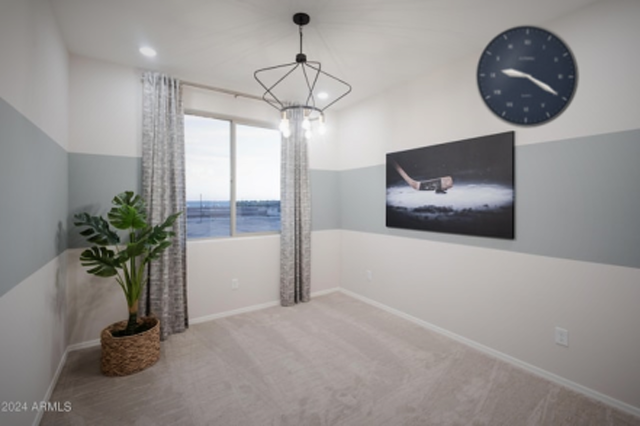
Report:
9:20
